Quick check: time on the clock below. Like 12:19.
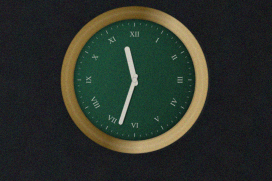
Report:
11:33
